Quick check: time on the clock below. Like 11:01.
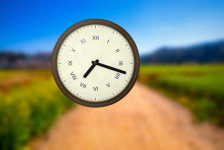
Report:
7:18
